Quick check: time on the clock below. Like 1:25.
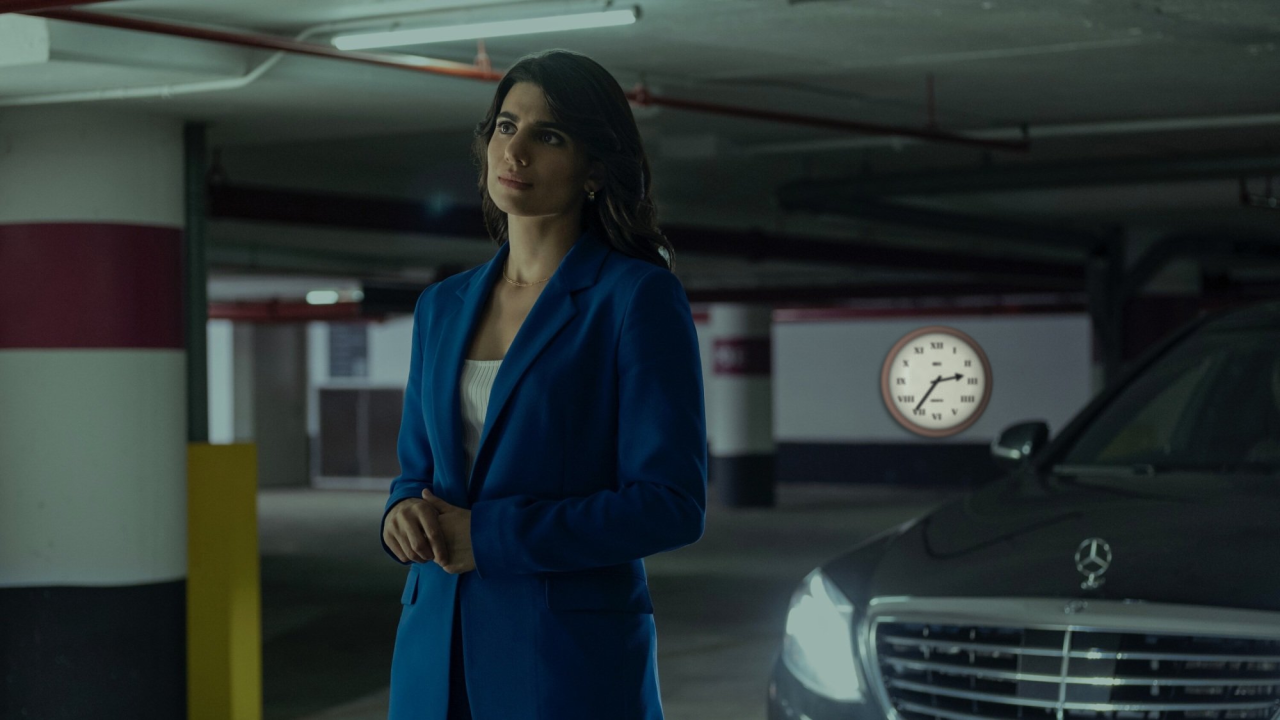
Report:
2:36
